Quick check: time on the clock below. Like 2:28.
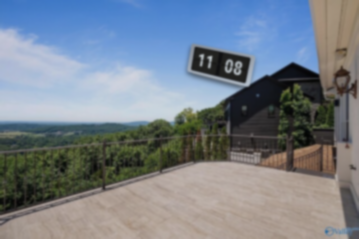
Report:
11:08
